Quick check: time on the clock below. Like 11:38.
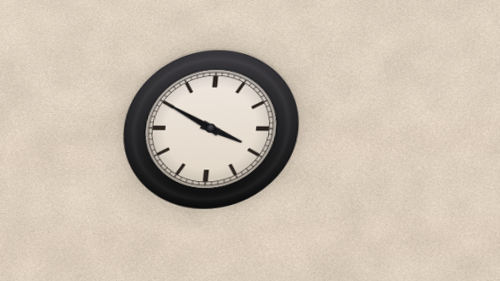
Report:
3:50
